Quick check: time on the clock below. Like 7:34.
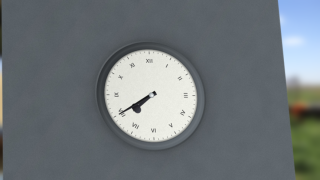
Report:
7:40
